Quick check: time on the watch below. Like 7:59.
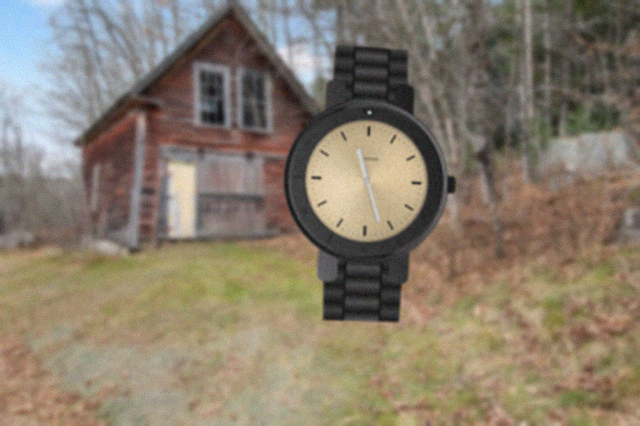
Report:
11:27
